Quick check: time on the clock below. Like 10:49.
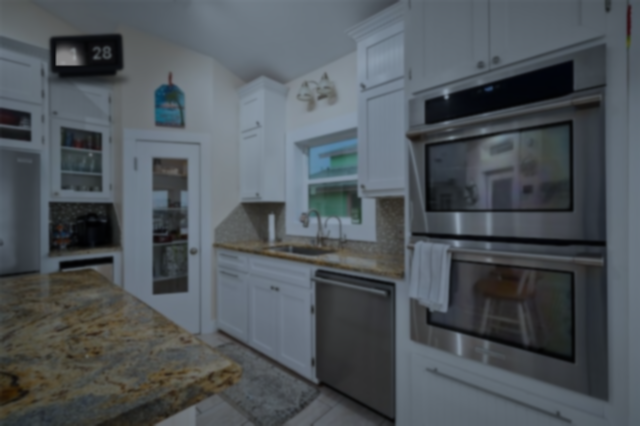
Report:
1:28
